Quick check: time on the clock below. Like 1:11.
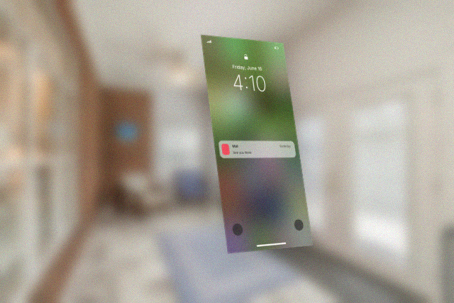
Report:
4:10
